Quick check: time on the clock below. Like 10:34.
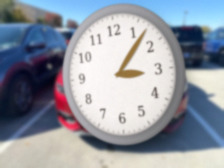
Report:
3:07
